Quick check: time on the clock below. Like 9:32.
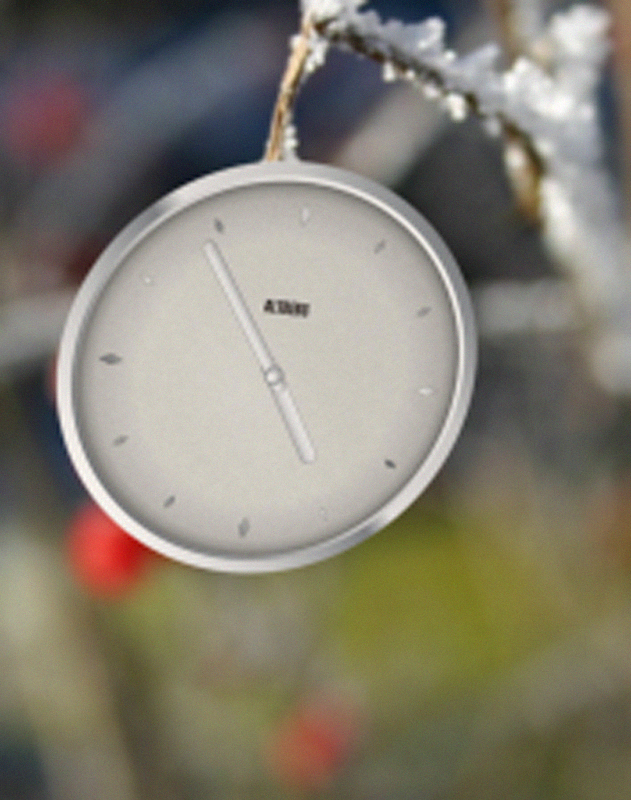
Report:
4:54
